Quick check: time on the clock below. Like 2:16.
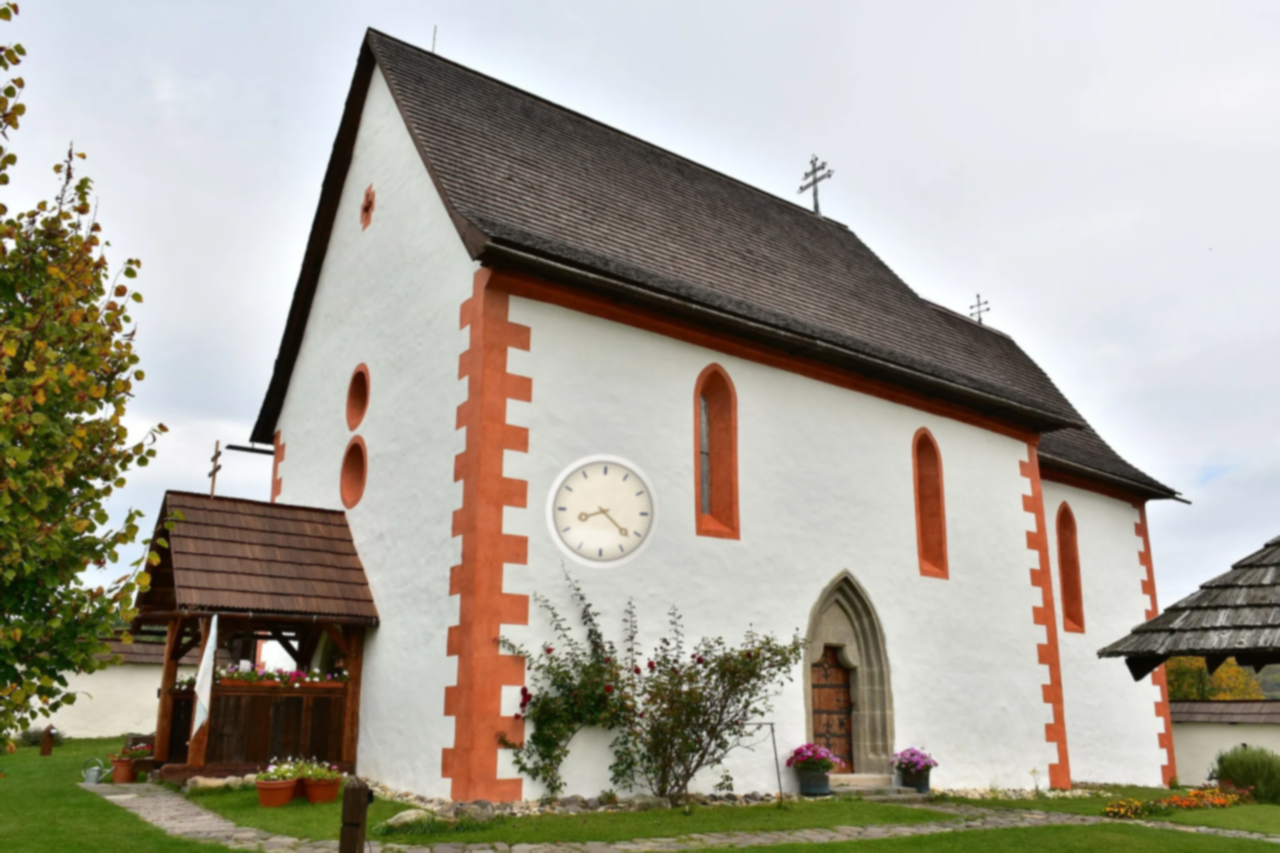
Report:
8:22
